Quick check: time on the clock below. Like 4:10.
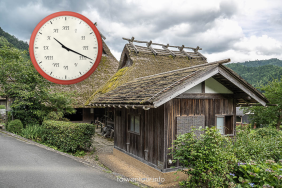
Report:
10:19
